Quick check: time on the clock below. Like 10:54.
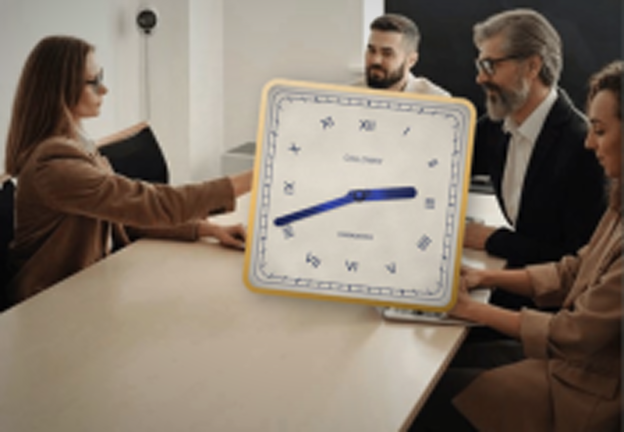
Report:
2:41
